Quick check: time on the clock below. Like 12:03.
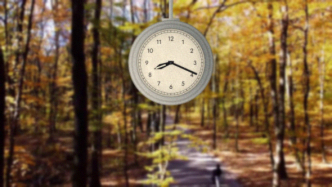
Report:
8:19
